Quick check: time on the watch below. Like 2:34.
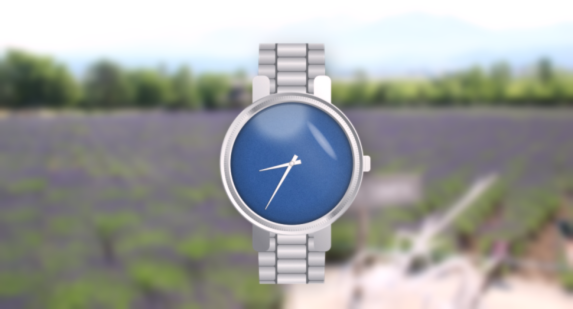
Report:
8:35
